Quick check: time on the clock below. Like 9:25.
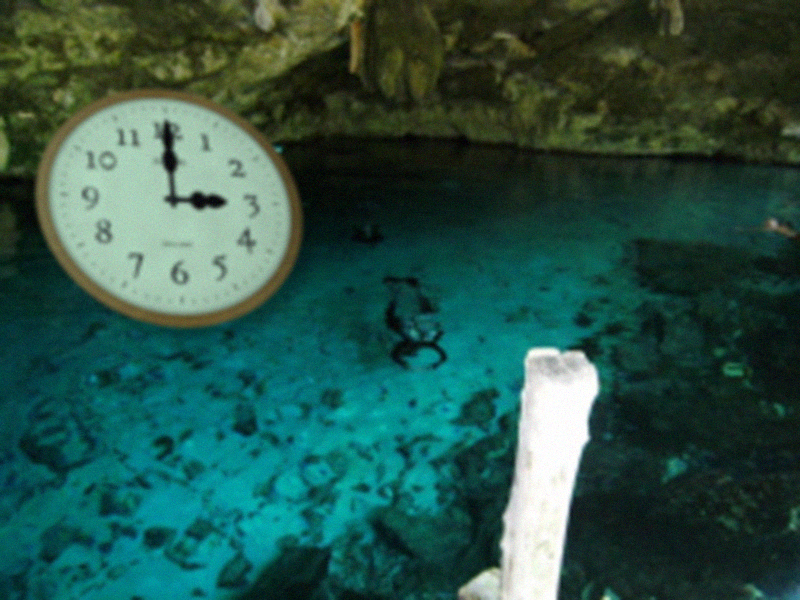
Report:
3:00
